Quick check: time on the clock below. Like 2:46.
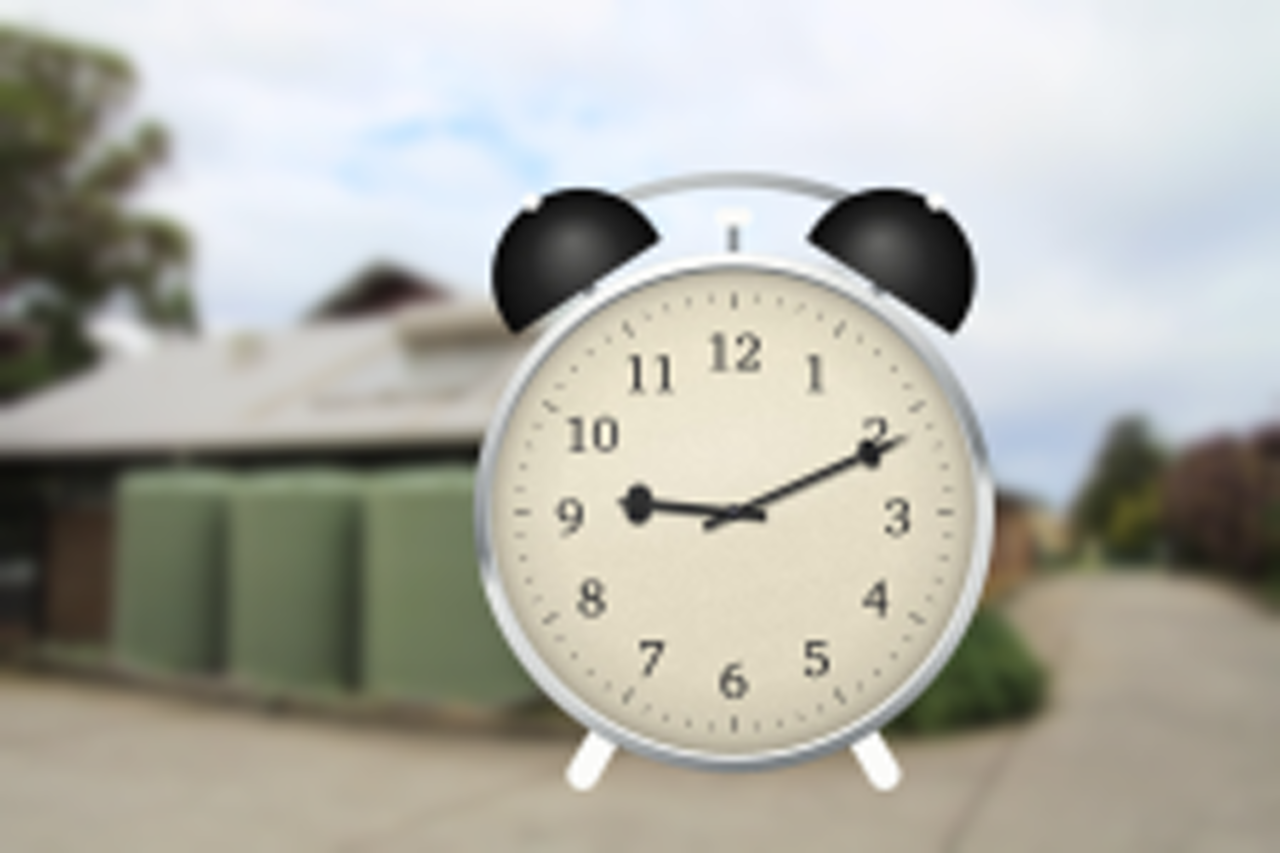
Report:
9:11
